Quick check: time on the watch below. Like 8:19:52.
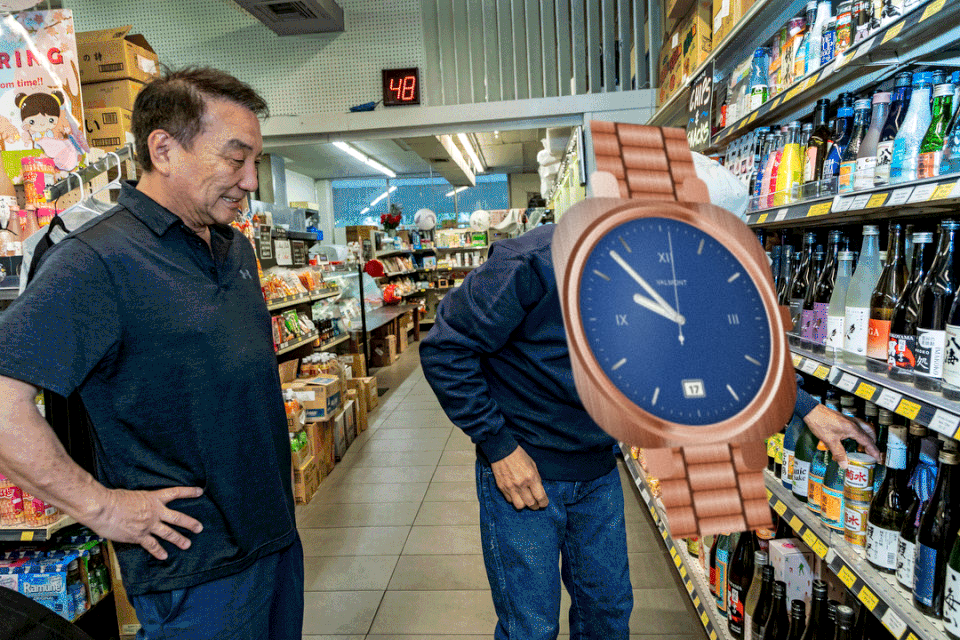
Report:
9:53:01
